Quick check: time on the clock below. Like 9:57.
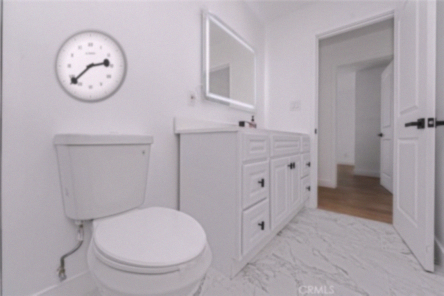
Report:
2:38
